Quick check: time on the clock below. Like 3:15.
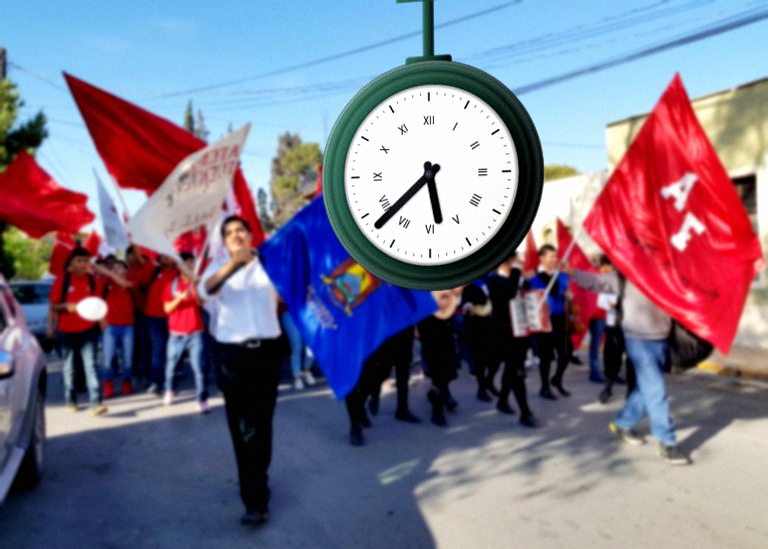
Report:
5:38
